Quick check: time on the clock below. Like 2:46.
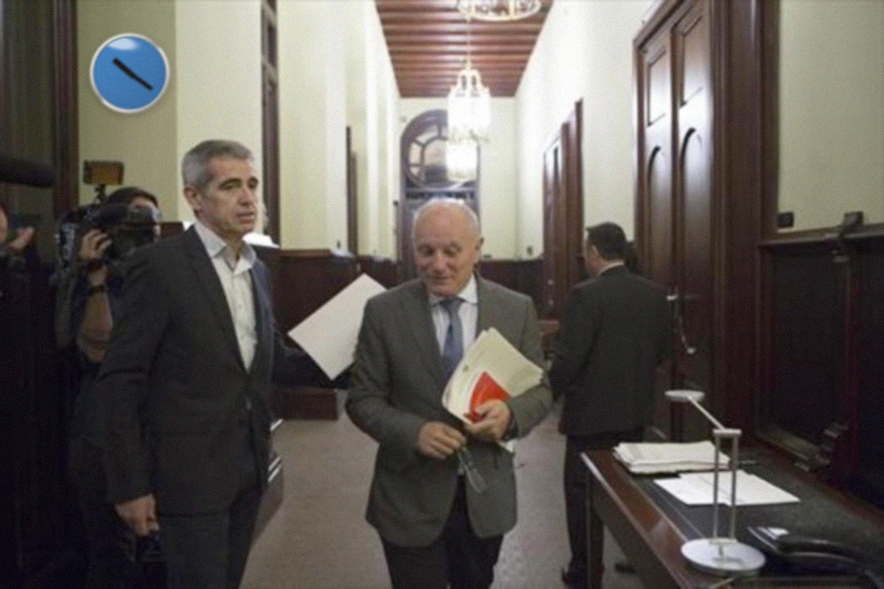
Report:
10:21
